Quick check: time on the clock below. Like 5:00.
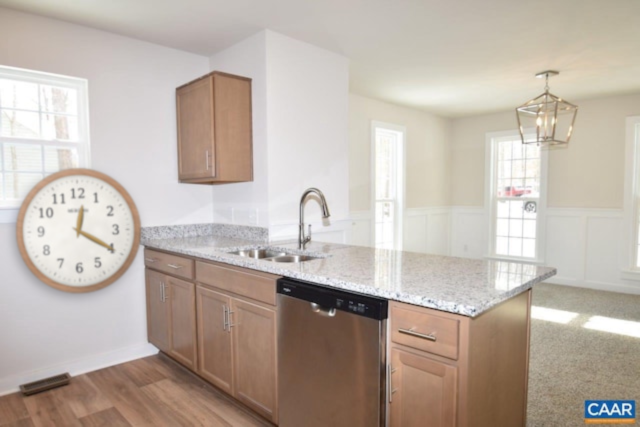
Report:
12:20
